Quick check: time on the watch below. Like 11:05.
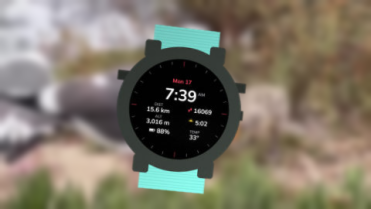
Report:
7:39
